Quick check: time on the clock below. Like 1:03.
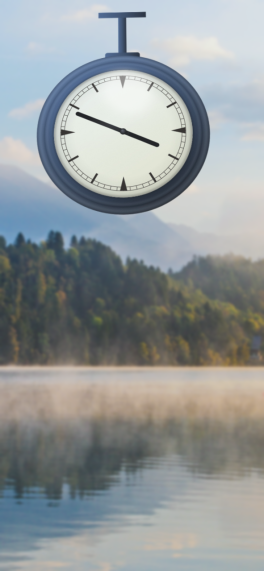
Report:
3:49
